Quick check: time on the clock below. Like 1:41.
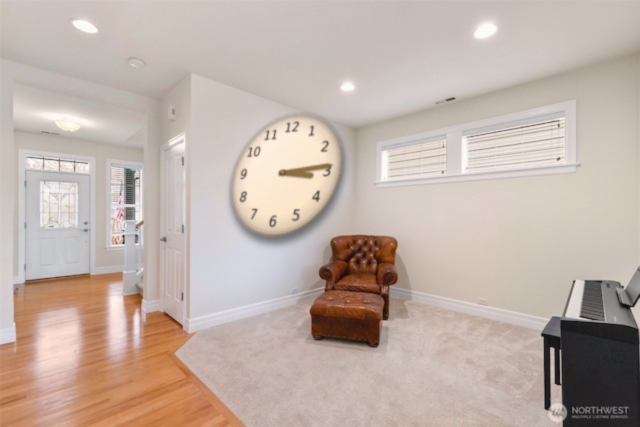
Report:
3:14
